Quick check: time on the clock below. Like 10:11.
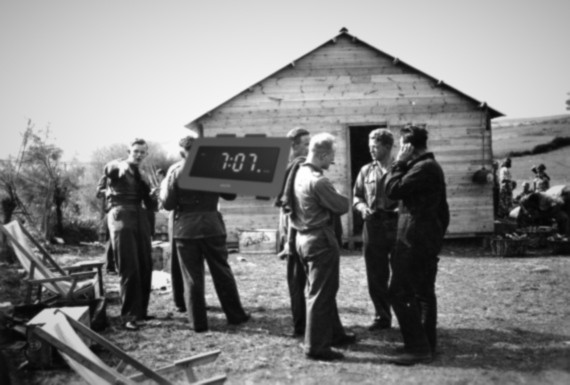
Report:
7:07
